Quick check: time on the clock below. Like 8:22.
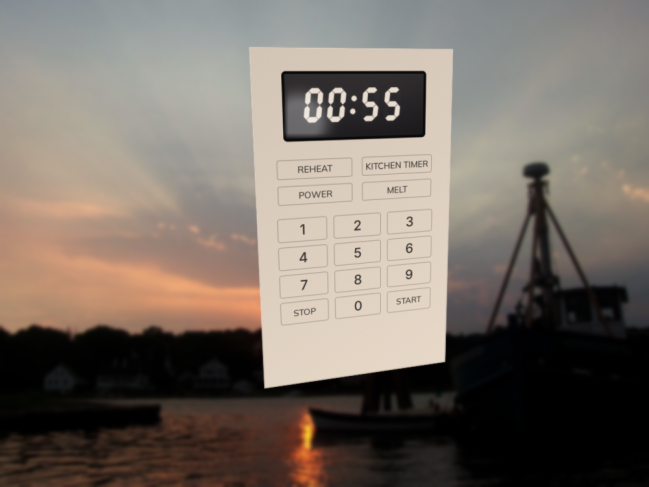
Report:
0:55
